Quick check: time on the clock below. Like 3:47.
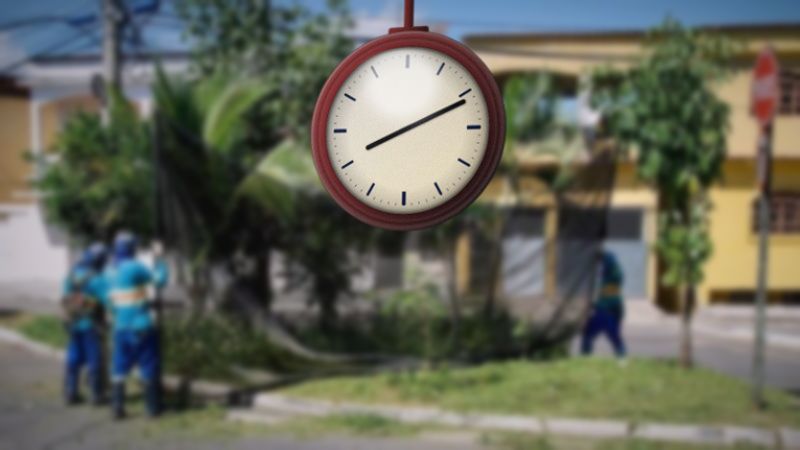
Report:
8:11
